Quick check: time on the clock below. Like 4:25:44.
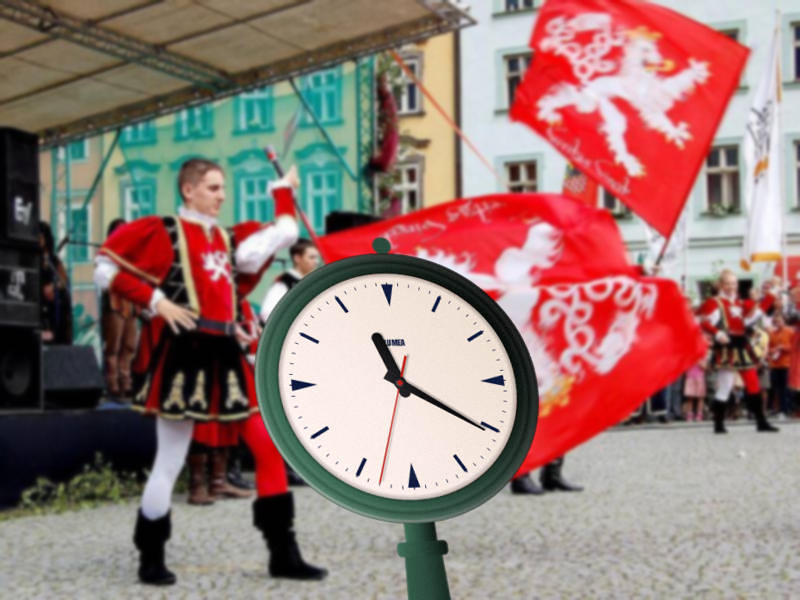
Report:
11:20:33
